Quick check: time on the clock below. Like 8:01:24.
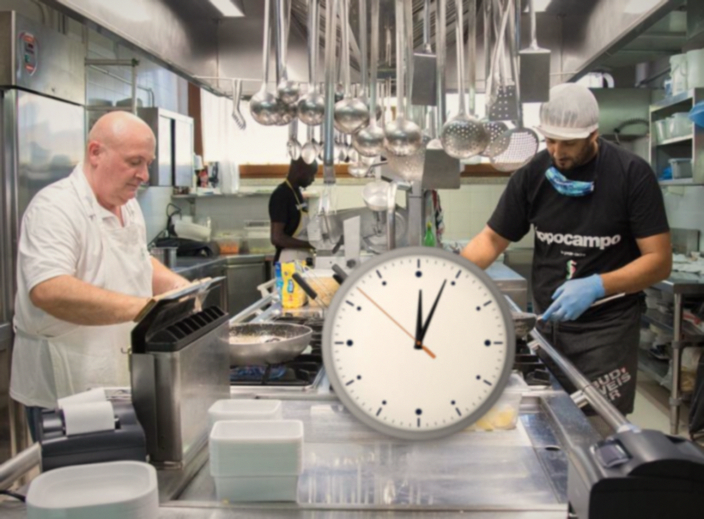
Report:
12:03:52
